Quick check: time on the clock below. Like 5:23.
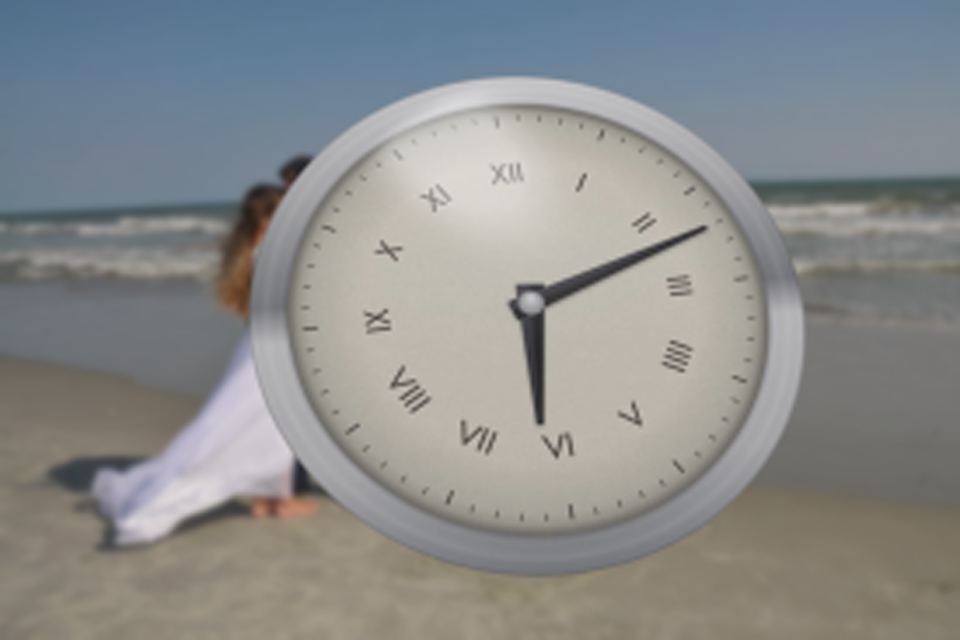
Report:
6:12
